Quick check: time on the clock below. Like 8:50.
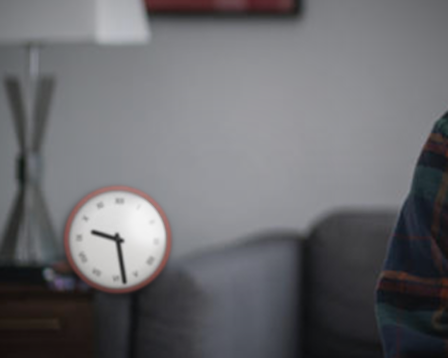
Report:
9:28
